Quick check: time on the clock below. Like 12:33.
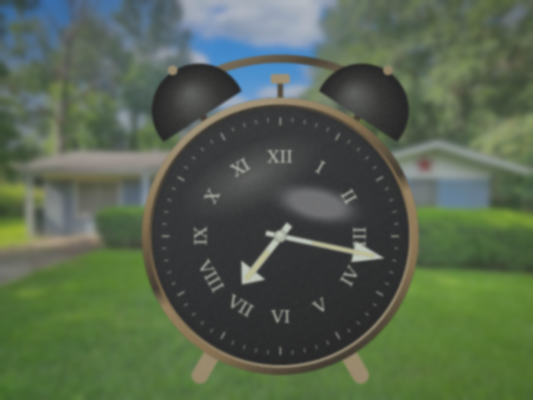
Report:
7:17
